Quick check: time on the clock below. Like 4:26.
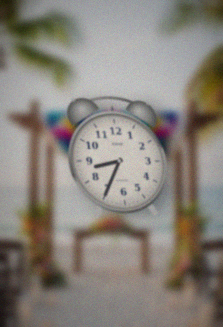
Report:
8:35
